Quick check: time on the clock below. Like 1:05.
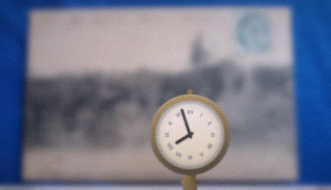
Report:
7:57
